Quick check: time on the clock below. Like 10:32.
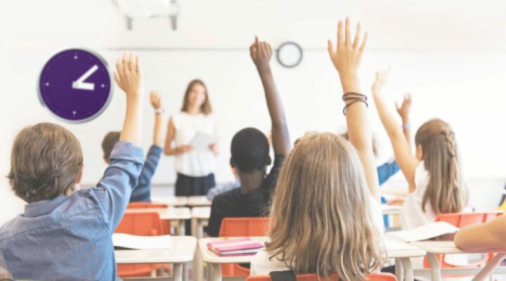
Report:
3:08
